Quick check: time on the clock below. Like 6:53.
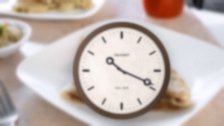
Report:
10:19
